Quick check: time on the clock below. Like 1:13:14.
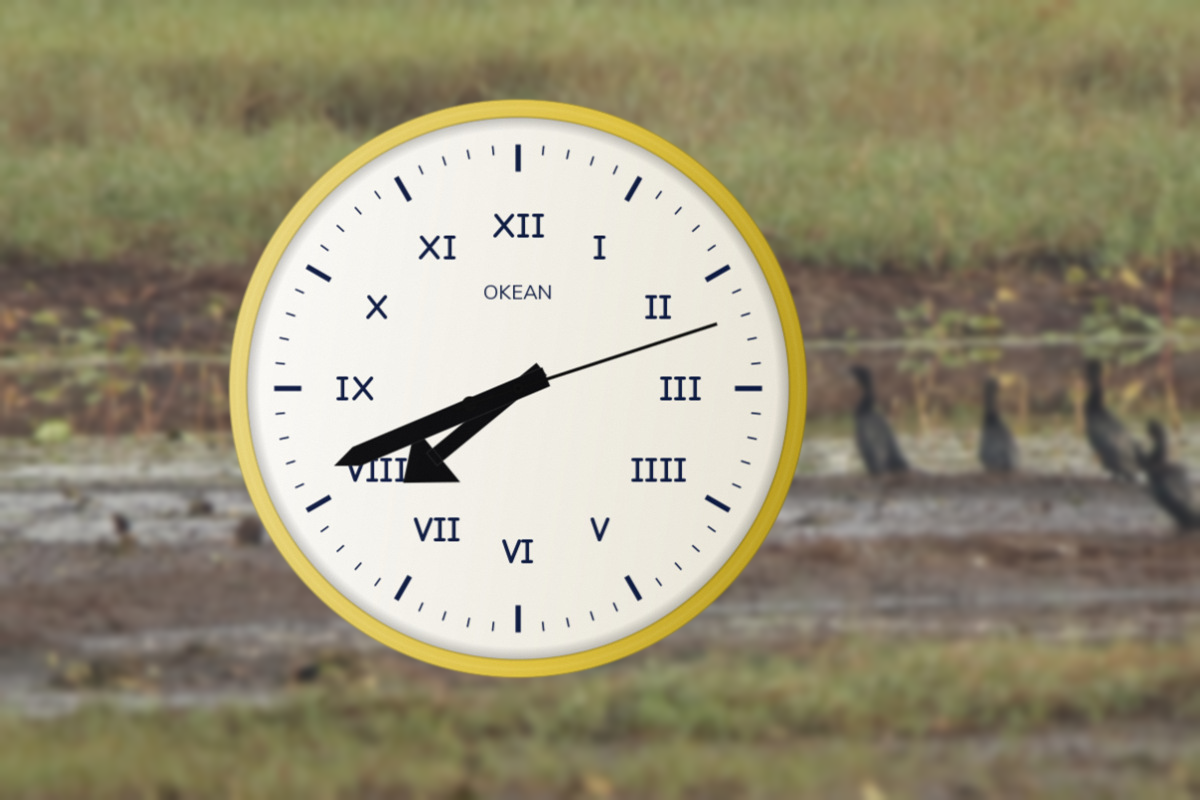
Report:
7:41:12
